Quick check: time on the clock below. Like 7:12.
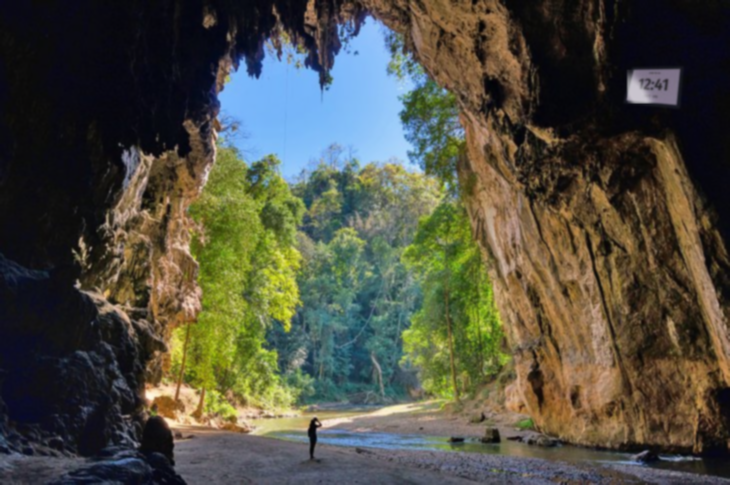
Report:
12:41
